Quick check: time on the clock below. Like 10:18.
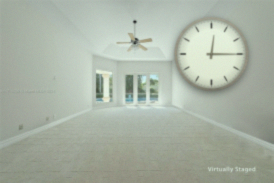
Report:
12:15
